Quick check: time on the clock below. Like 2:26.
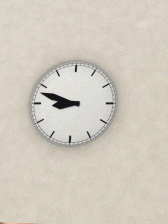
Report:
8:48
